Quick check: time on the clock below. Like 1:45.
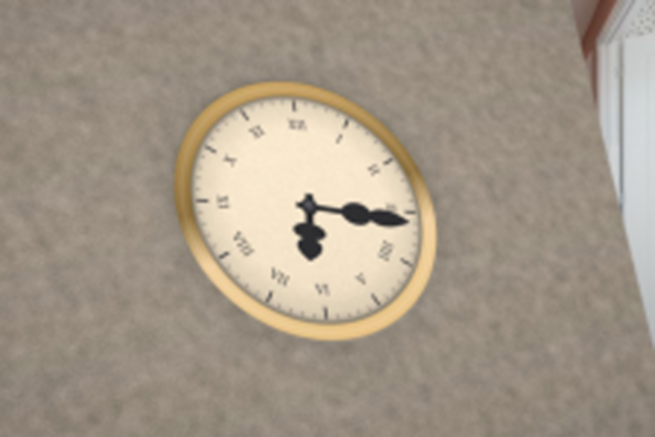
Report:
6:16
